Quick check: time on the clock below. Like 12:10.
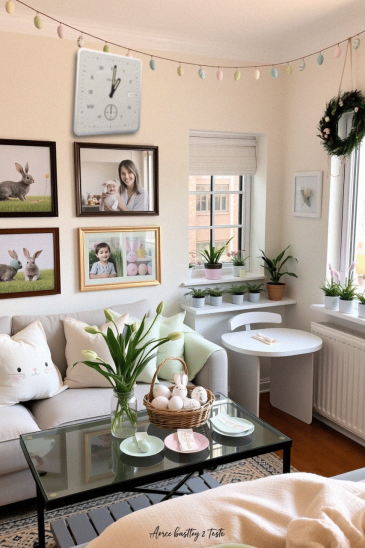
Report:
1:01
